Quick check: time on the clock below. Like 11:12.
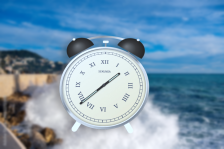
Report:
1:38
